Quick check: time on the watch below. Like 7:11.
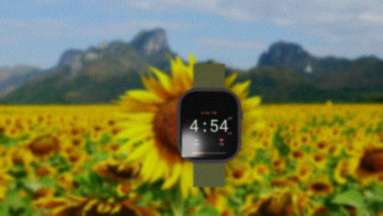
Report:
4:54
